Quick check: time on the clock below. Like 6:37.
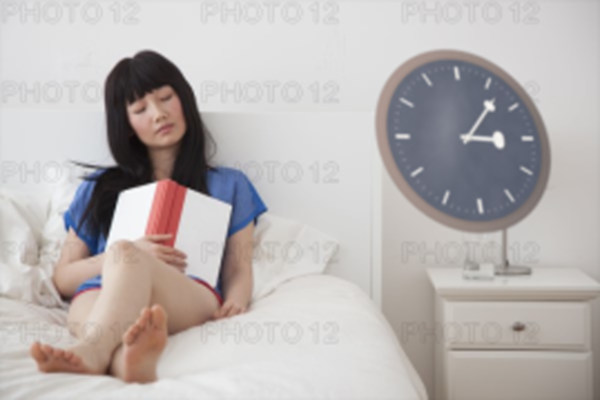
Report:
3:07
